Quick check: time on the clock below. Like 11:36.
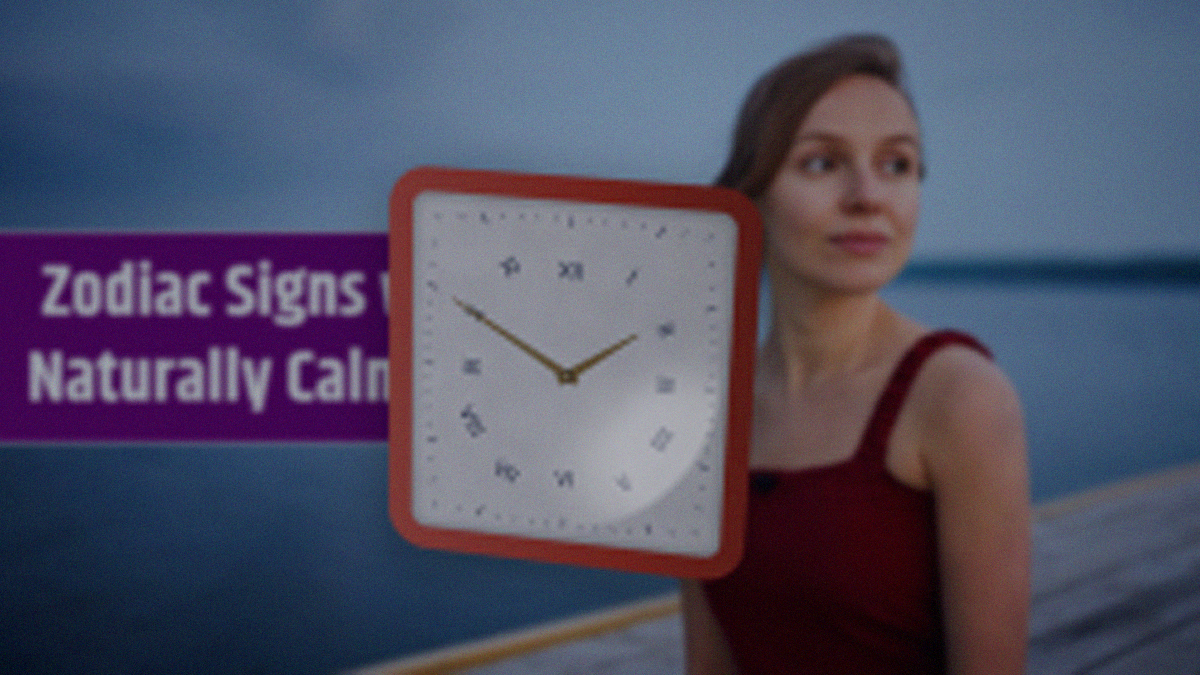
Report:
1:50
